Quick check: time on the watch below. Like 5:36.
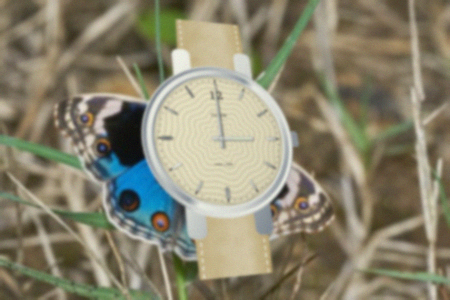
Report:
3:00
